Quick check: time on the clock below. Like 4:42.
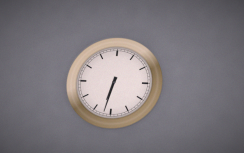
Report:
6:32
